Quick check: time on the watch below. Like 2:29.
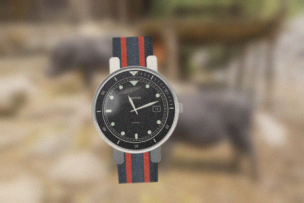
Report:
11:12
